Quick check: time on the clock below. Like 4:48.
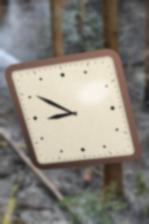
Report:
8:51
